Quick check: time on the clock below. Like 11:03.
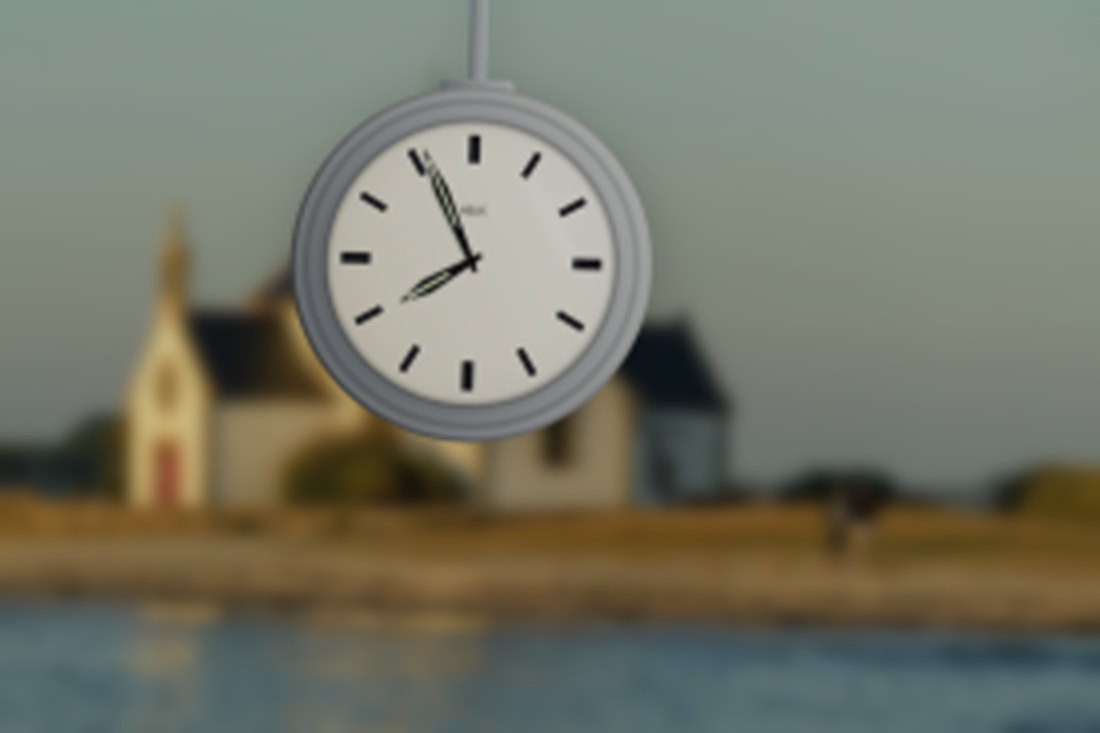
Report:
7:56
